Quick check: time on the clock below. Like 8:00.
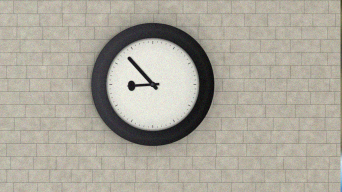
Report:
8:53
